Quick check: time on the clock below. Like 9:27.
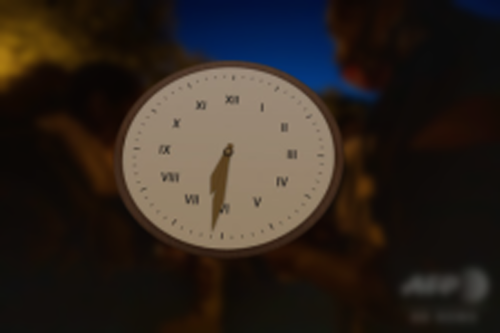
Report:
6:31
